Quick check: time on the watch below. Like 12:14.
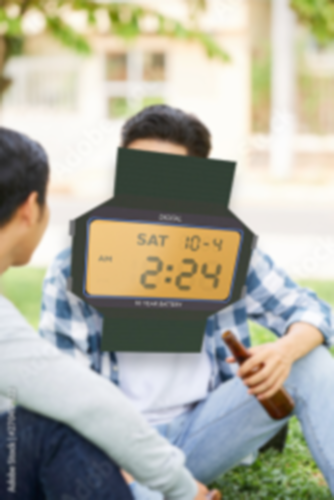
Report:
2:24
